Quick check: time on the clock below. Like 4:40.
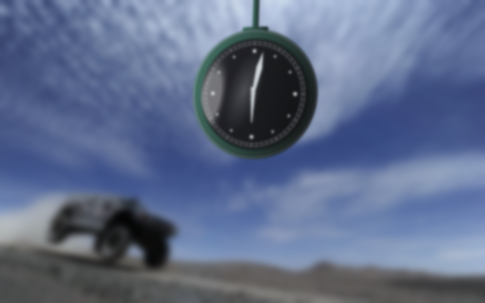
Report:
6:02
